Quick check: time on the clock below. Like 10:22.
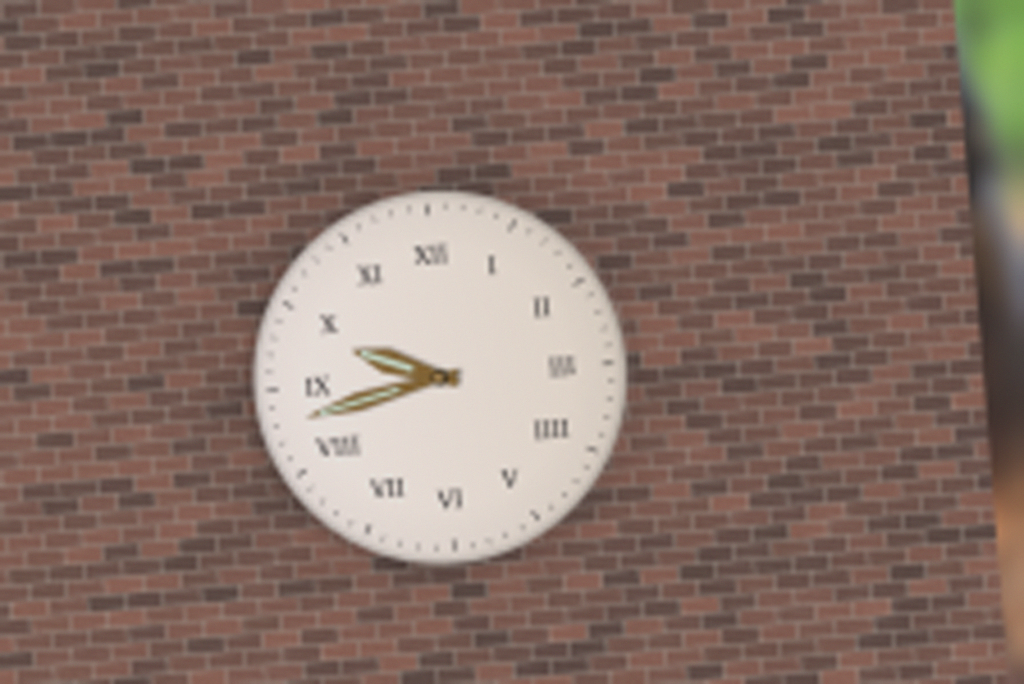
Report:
9:43
